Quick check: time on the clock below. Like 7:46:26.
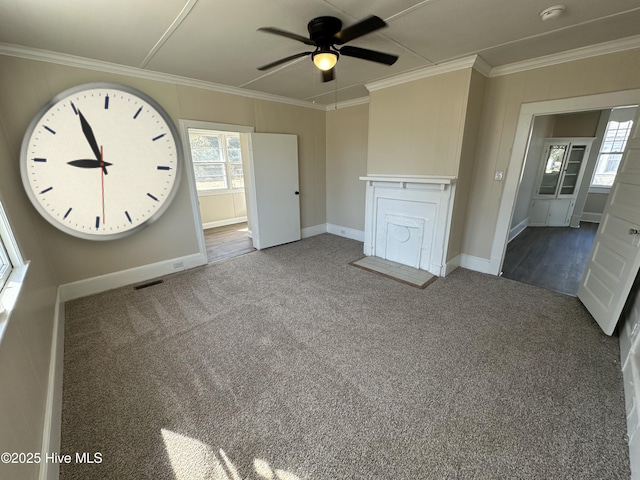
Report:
8:55:29
